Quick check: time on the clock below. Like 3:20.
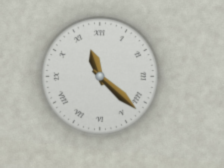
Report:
11:22
